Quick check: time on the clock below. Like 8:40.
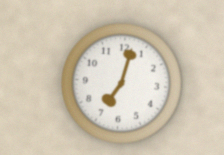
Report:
7:02
